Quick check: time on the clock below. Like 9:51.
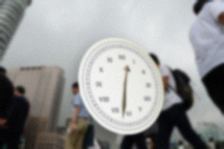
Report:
12:32
